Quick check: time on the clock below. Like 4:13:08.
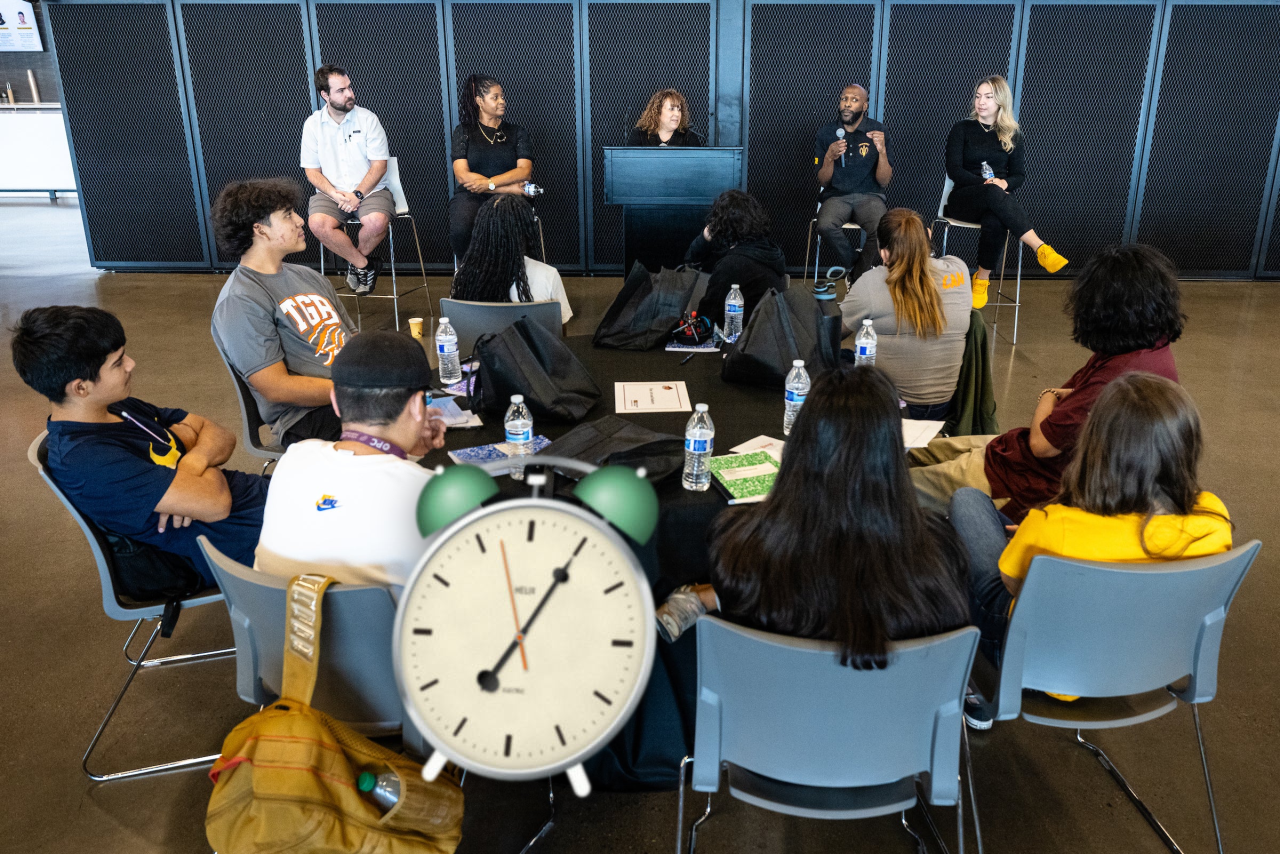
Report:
7:04:57
